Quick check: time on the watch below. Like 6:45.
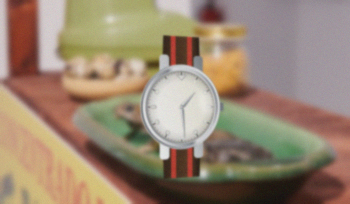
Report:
1:29
